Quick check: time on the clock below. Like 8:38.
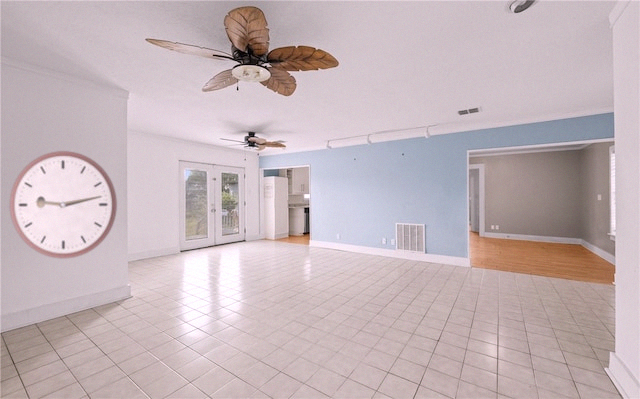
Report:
9:13
